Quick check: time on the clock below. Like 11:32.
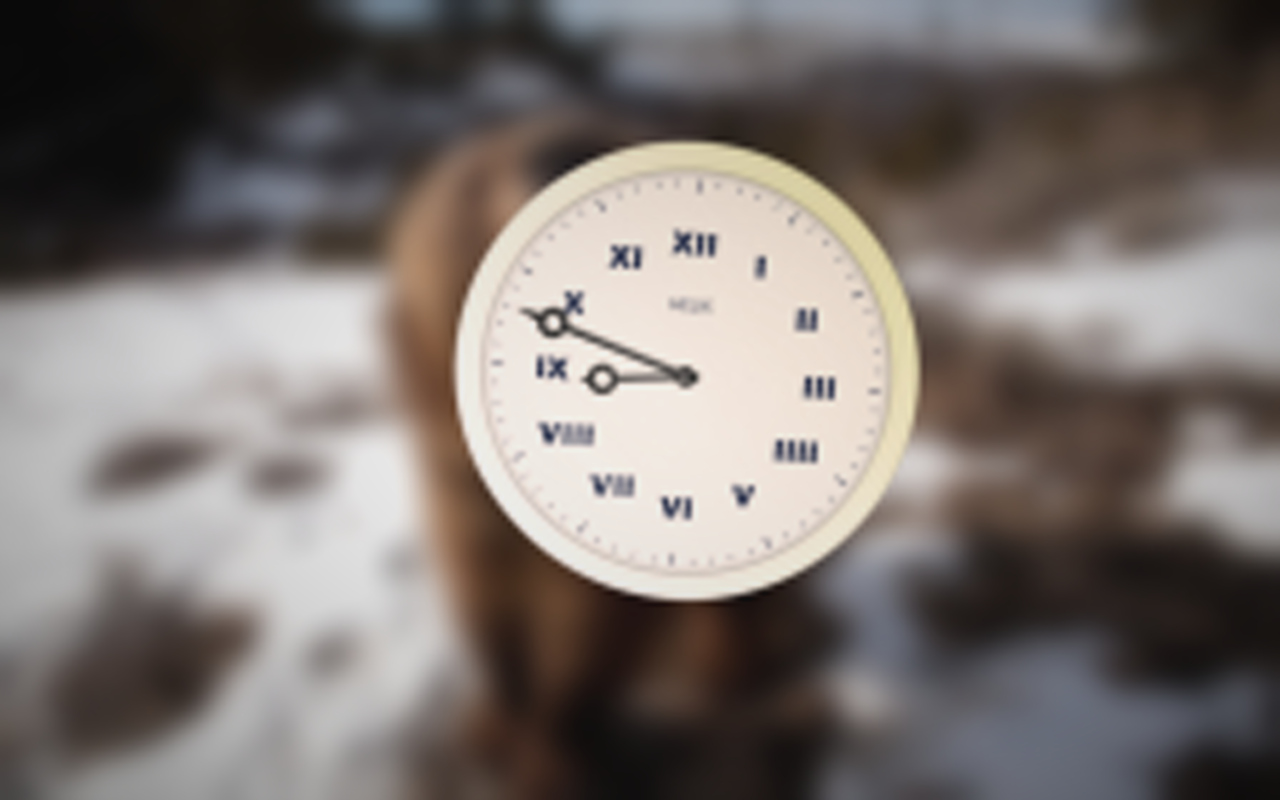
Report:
8:48
